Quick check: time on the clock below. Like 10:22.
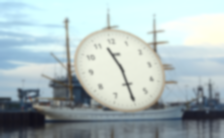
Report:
11:30
